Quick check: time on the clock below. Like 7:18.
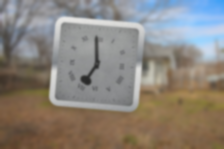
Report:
6:59
